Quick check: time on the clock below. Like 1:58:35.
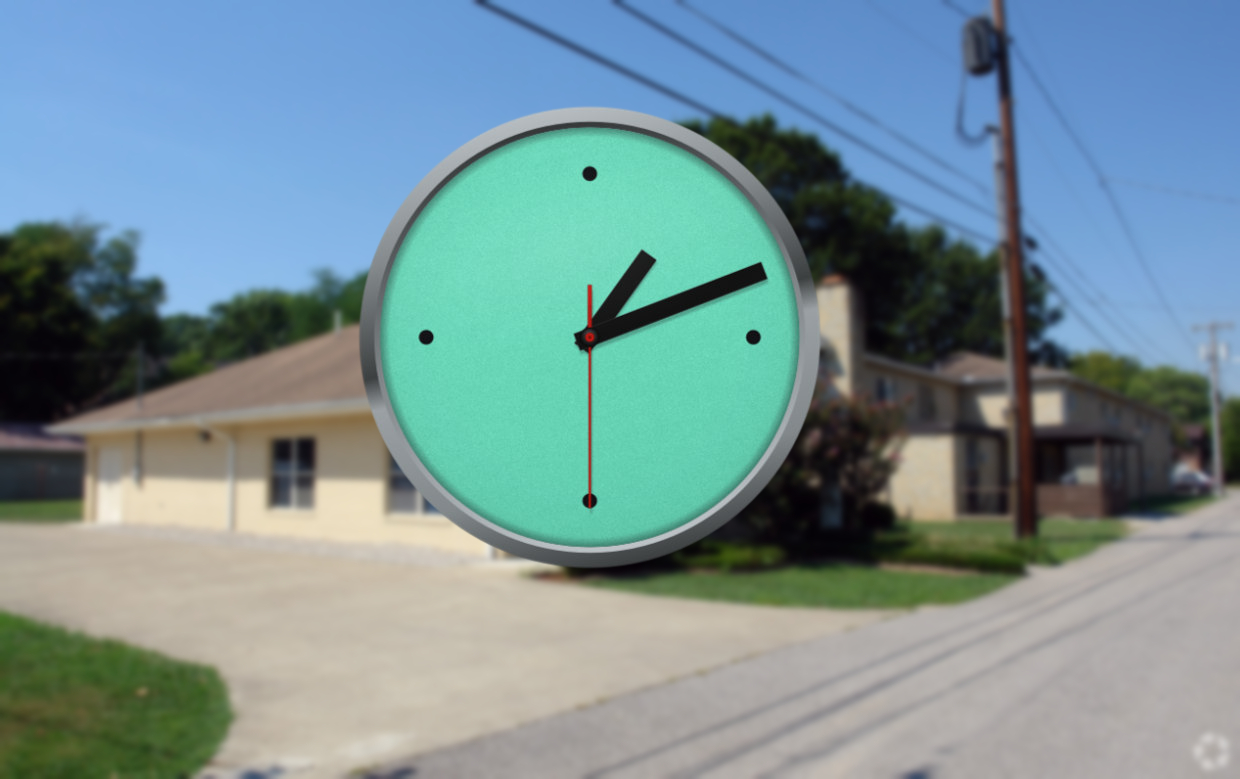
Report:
1:11:30
